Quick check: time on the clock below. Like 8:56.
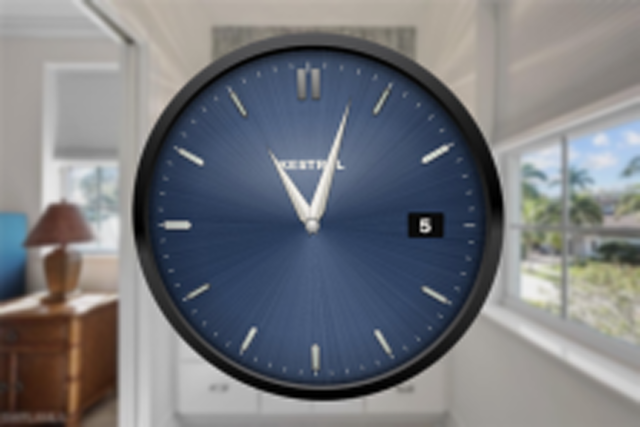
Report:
11:03
